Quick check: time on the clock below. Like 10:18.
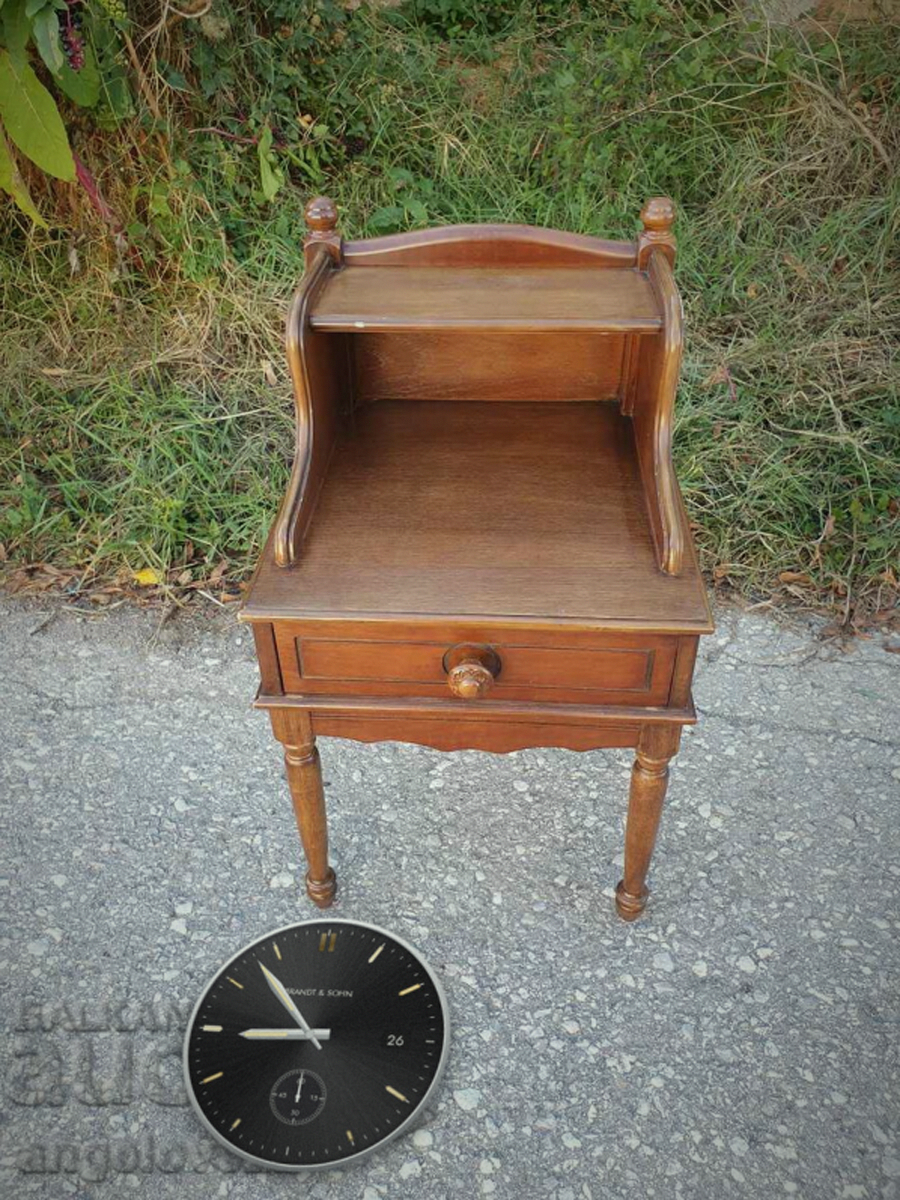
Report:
8:53
